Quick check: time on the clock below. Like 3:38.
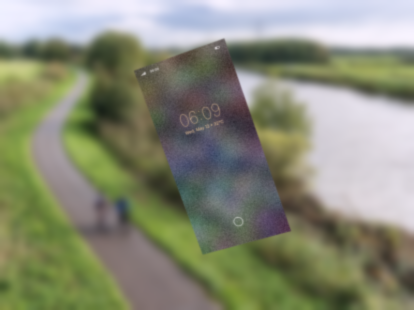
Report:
6:09
